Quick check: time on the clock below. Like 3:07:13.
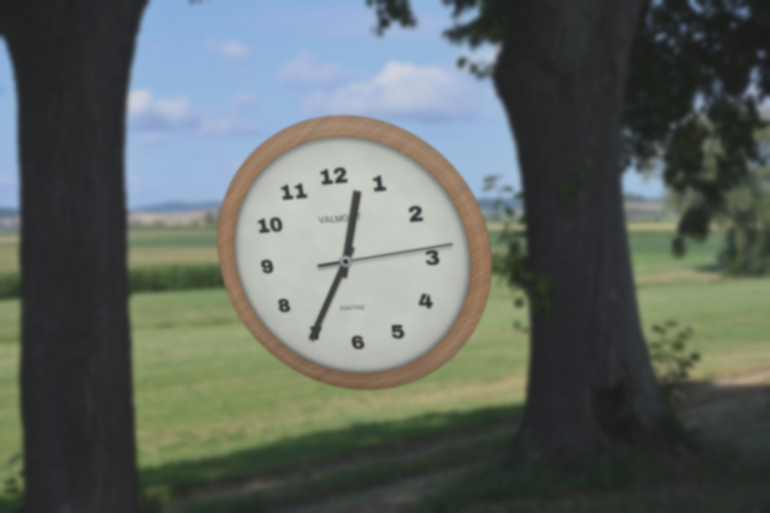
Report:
12:35:14
